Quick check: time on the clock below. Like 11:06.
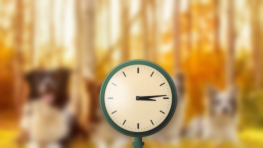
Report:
3:14
